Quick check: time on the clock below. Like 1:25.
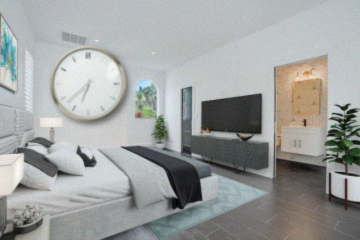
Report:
6:38
